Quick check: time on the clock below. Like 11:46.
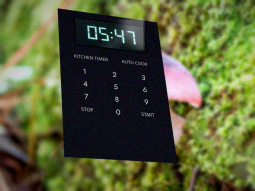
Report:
5:47
